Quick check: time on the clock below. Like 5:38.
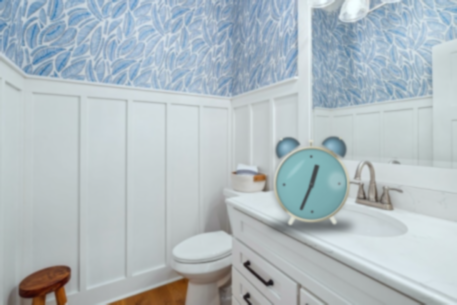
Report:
12:34
